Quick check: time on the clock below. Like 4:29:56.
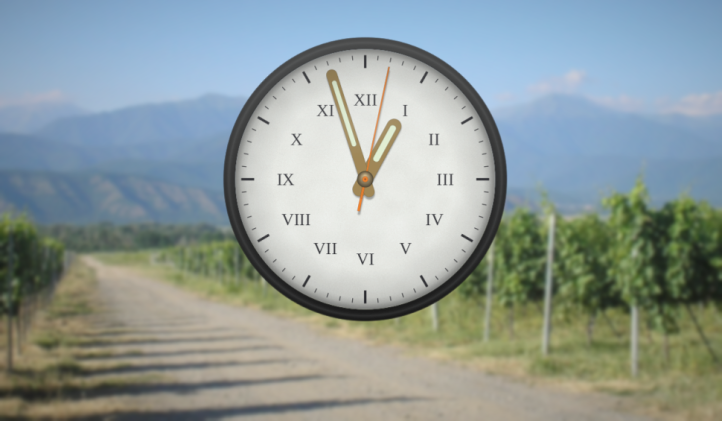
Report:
12:57:02
